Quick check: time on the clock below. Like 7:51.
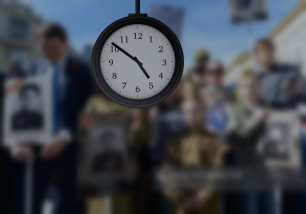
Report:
4:51
